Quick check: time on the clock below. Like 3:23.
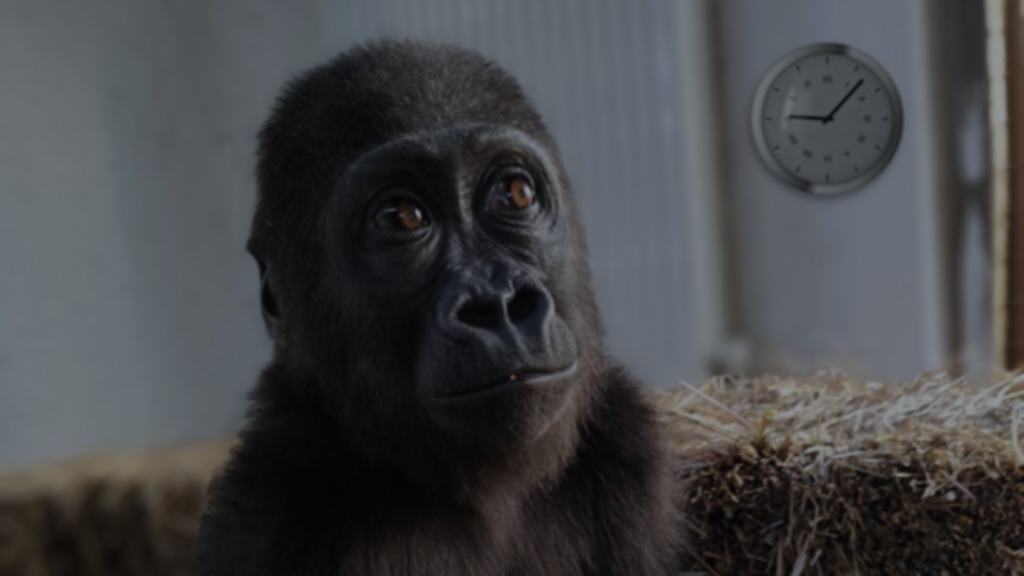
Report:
9:07
